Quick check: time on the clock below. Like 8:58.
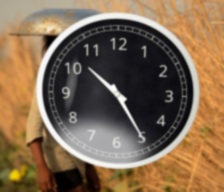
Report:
10:25
